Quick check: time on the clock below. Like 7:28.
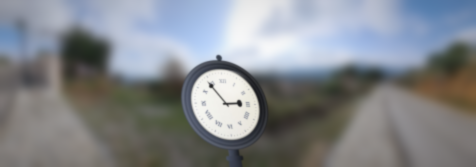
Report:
2:54
